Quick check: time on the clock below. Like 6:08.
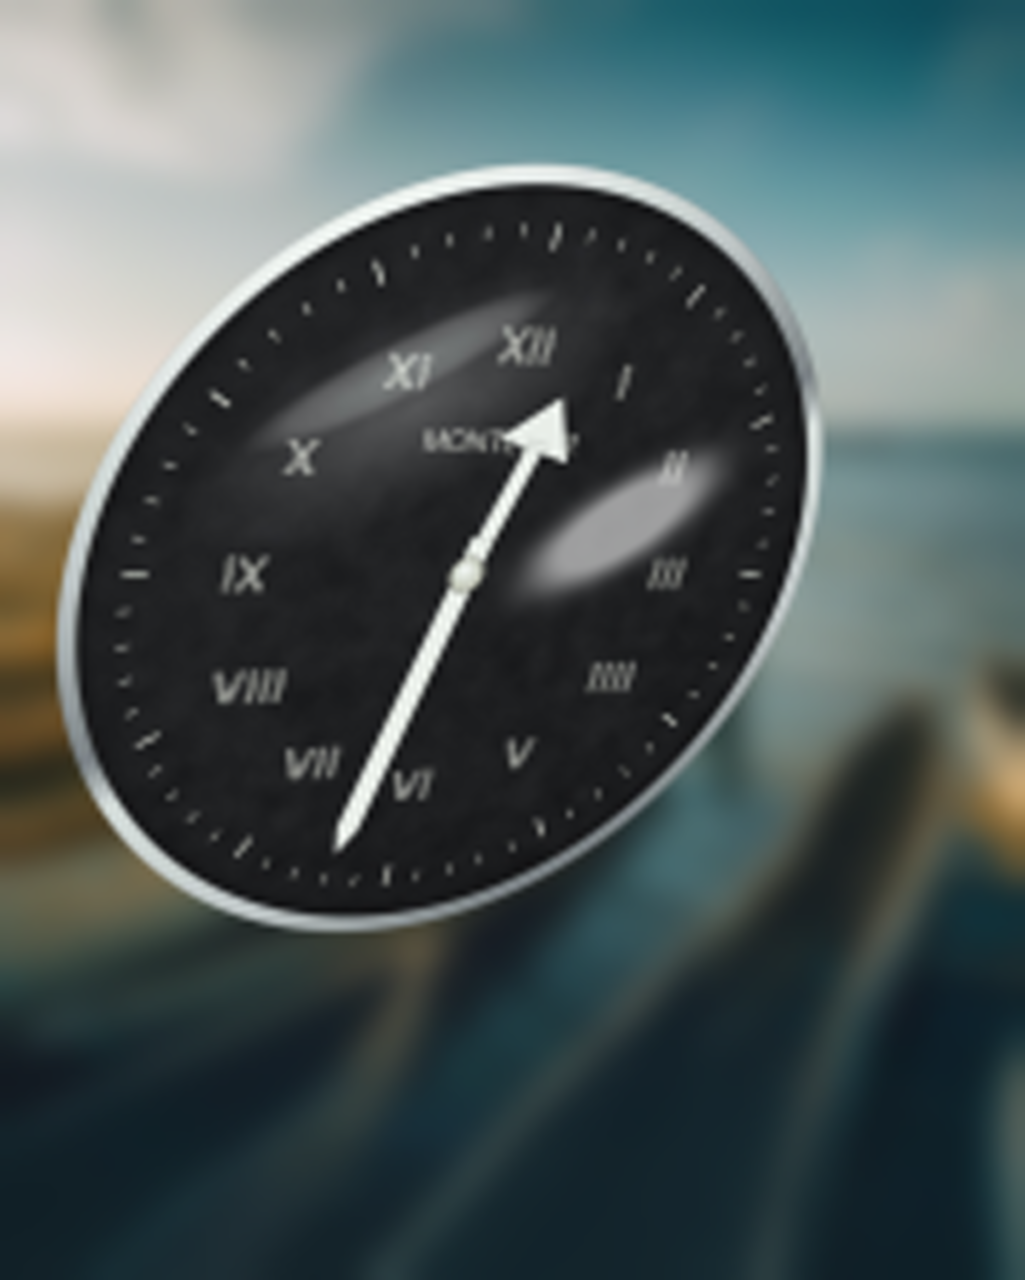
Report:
12:32
